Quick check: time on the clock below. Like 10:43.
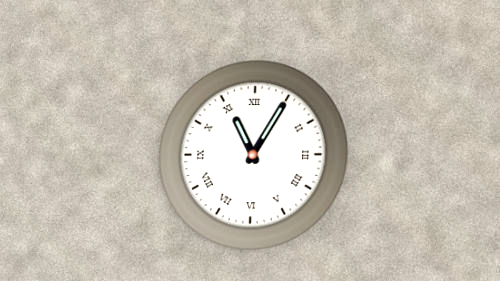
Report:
11:05
